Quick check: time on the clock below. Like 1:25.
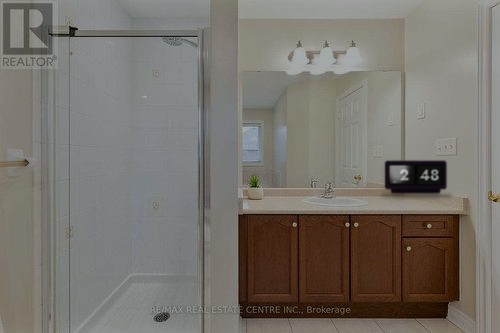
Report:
2:48
